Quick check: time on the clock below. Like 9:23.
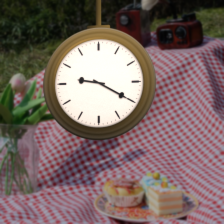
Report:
9:20
